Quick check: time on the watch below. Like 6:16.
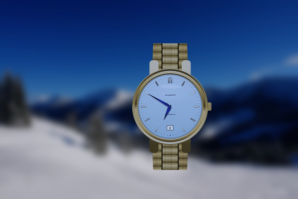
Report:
6:50
